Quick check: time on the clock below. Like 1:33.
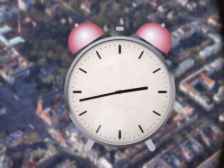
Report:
2:43
